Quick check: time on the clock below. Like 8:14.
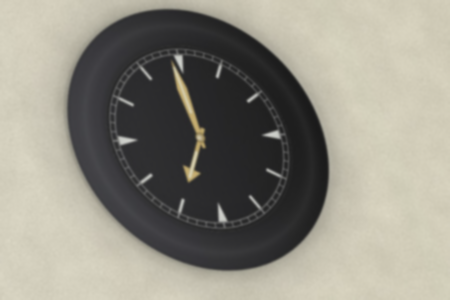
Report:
6:59
